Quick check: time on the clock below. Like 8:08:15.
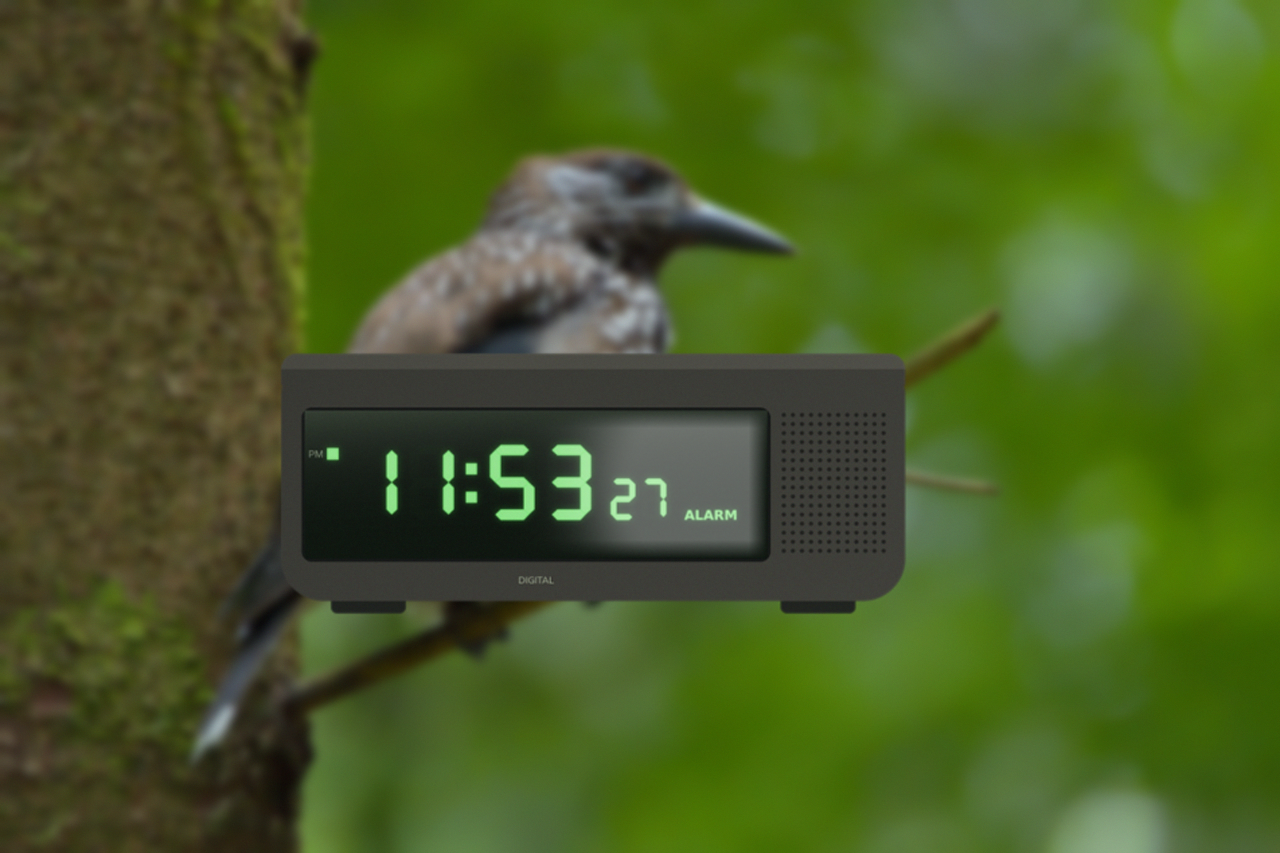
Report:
11:53:27
